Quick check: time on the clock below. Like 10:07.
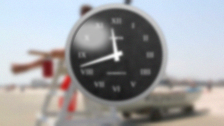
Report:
11:42
